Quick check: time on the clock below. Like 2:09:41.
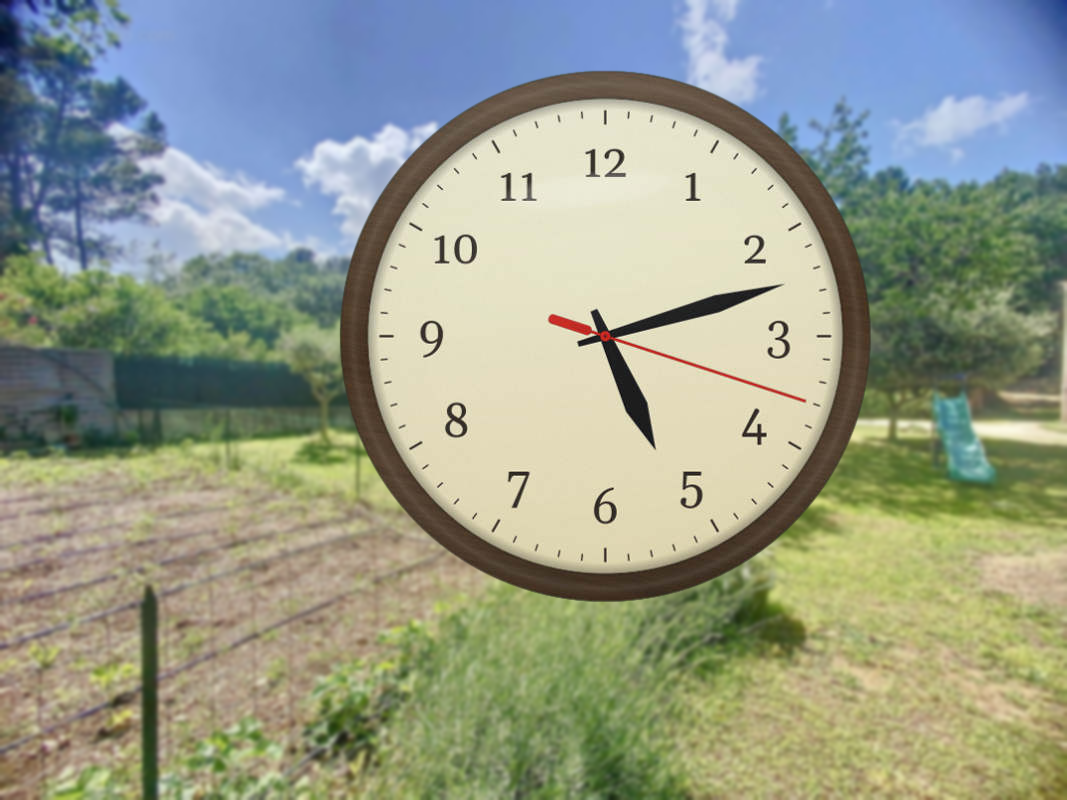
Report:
5:12:18
